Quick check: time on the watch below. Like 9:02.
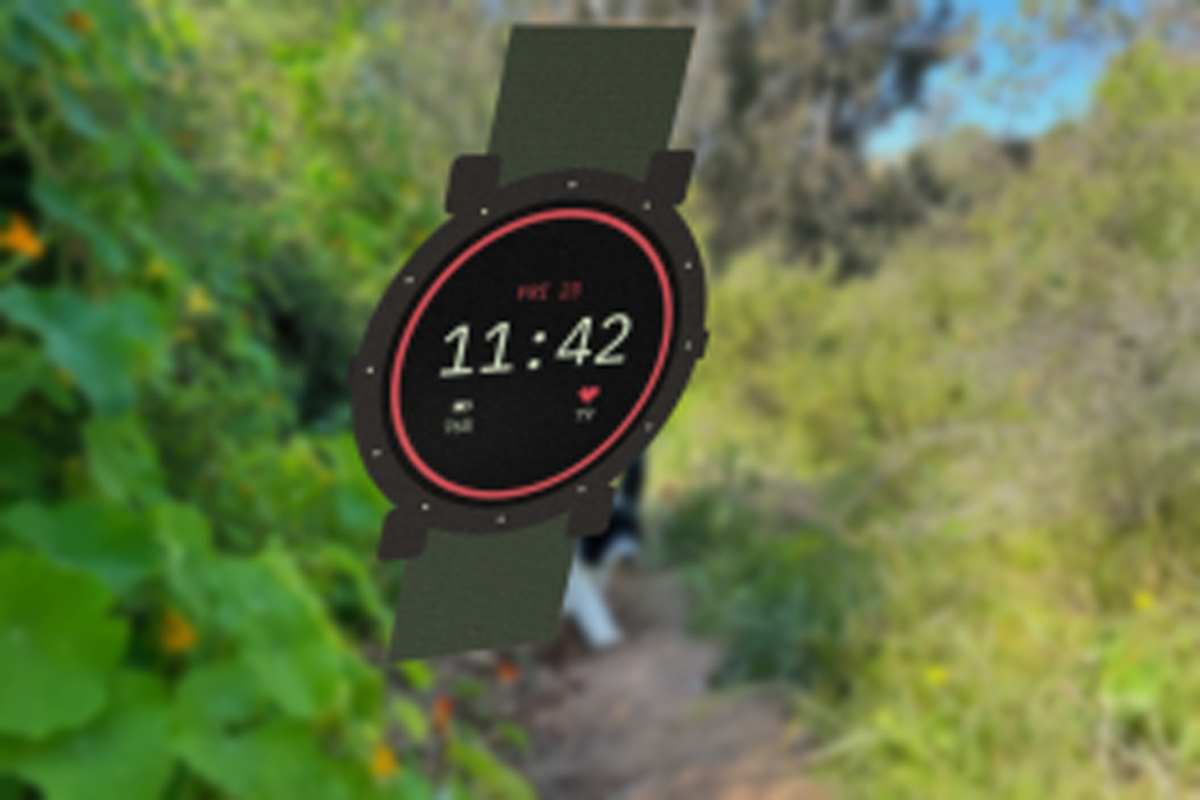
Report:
11:42
